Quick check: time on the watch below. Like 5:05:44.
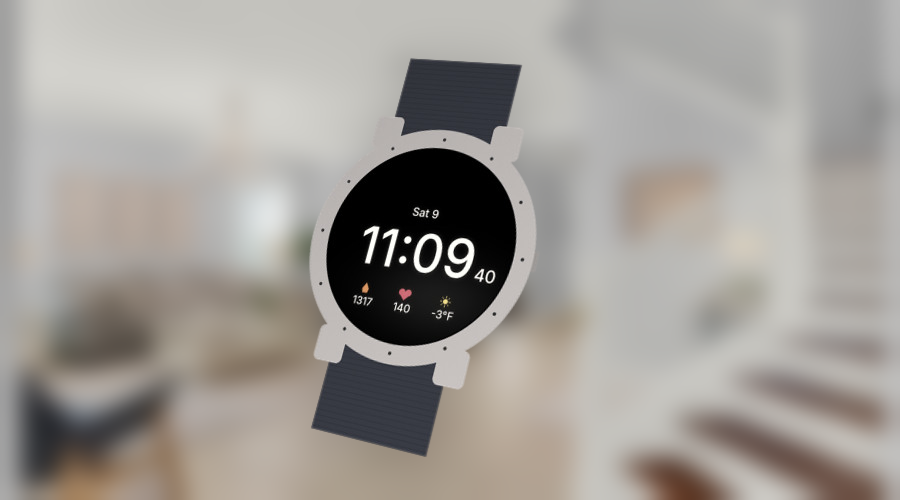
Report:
11:09:40
